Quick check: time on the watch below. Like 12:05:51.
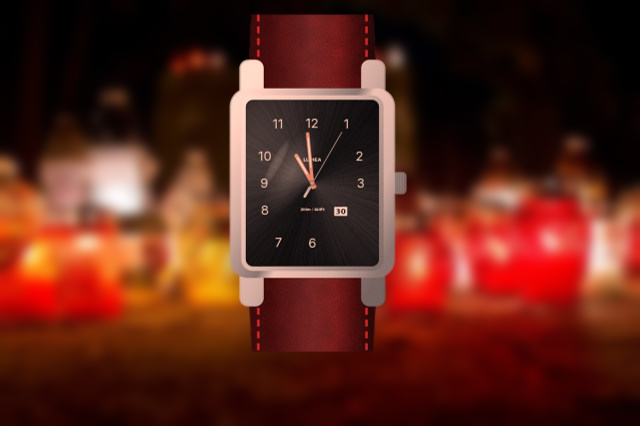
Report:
10:59:05
